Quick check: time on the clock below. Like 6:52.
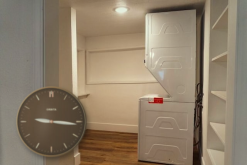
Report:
9:16
